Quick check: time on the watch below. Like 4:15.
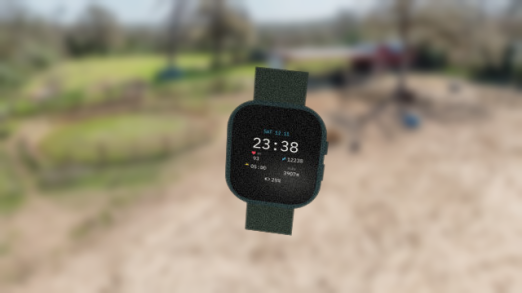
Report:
23:38
